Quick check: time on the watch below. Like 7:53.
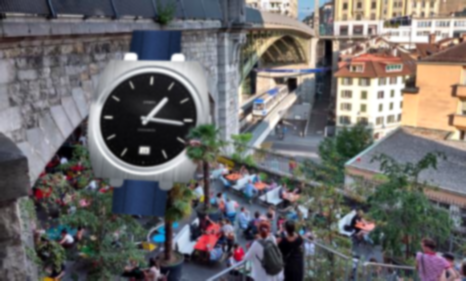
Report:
1:16
